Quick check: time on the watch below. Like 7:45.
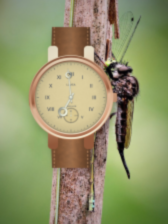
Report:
6:59
